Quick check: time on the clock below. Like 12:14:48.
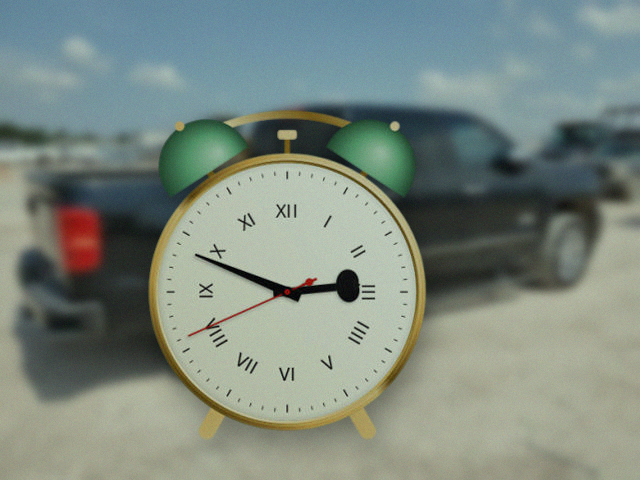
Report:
2:48:41
